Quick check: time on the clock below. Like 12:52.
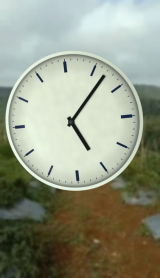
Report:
5:07
